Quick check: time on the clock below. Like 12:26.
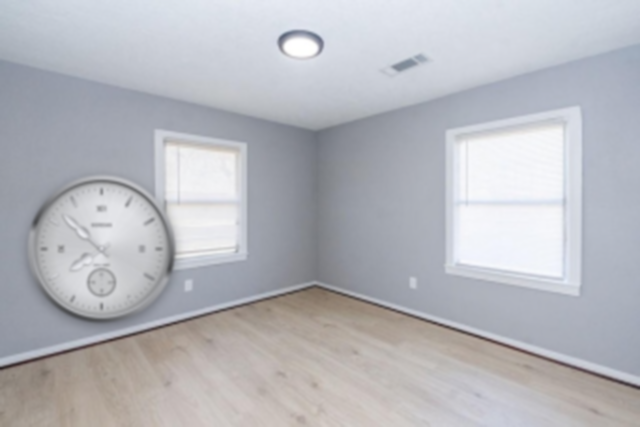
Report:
7:52
